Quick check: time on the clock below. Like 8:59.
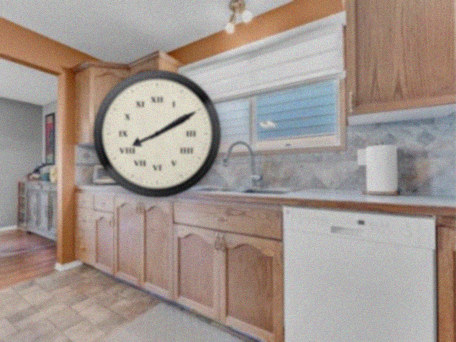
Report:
8:10
